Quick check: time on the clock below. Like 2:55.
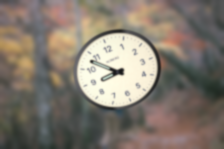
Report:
8:53
